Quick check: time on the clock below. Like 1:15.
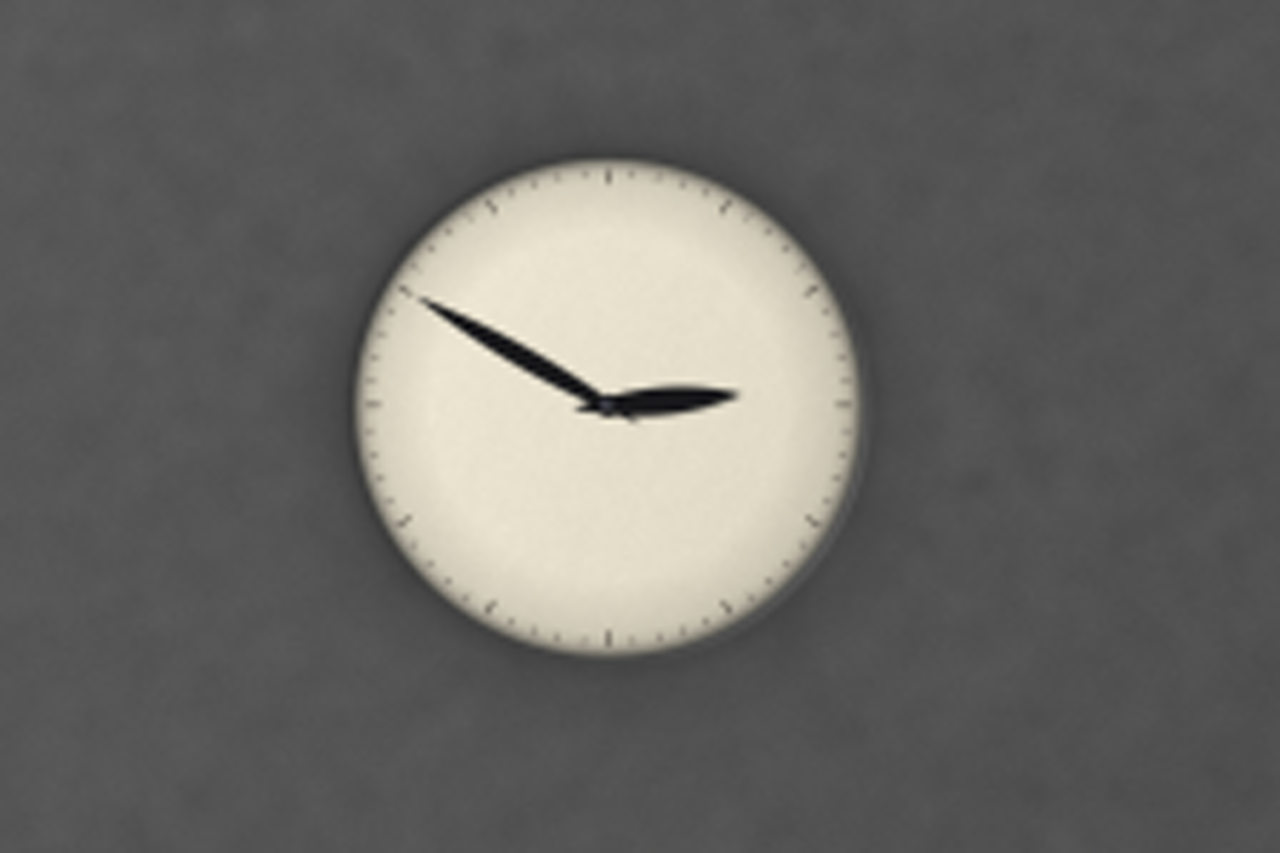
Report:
2:50
